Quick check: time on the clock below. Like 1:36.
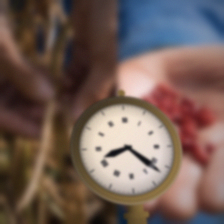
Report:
8:22
